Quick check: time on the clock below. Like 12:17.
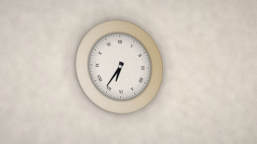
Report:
6:36
